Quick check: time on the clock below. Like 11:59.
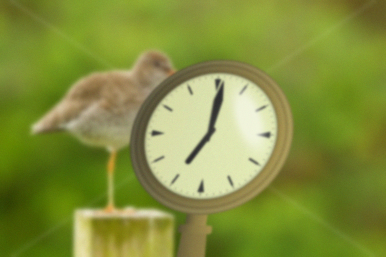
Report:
7:01
